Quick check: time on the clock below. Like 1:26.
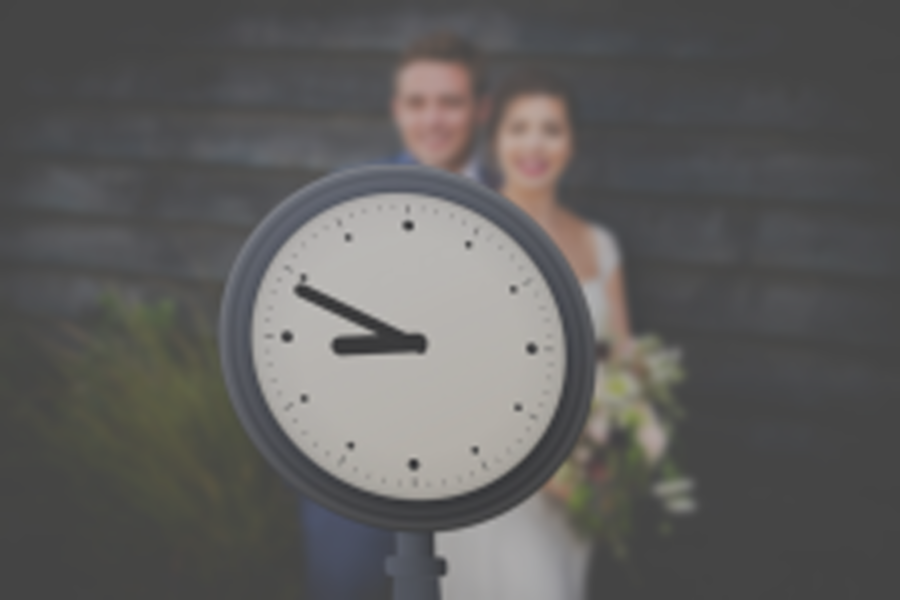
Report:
8:49
